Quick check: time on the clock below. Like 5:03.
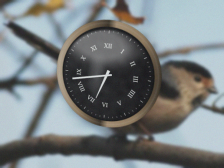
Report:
6:43
